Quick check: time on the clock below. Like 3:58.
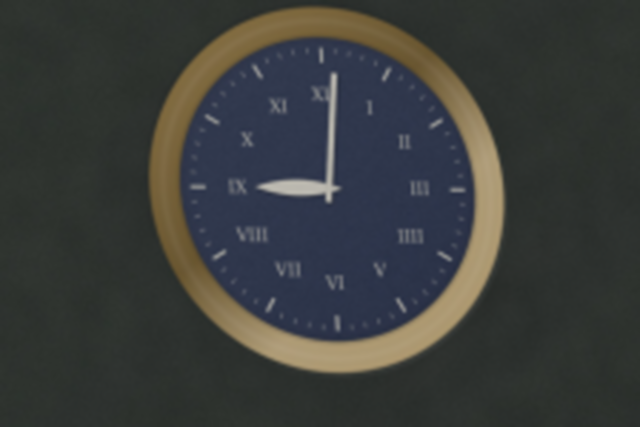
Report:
9:01
